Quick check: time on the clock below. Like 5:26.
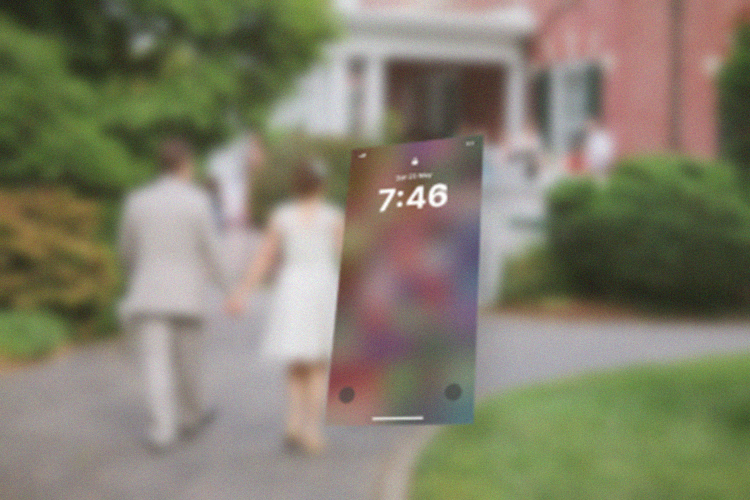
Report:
7:46
